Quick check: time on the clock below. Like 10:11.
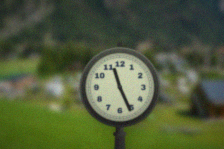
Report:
11:26
